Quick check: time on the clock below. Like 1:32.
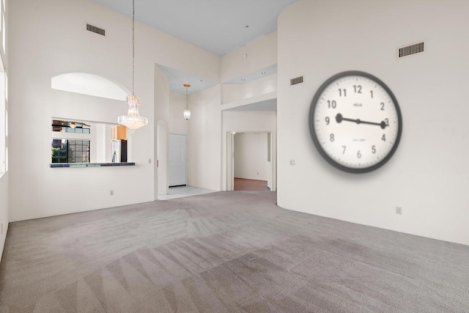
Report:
9:16
